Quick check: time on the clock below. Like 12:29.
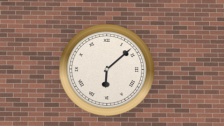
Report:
6:08
